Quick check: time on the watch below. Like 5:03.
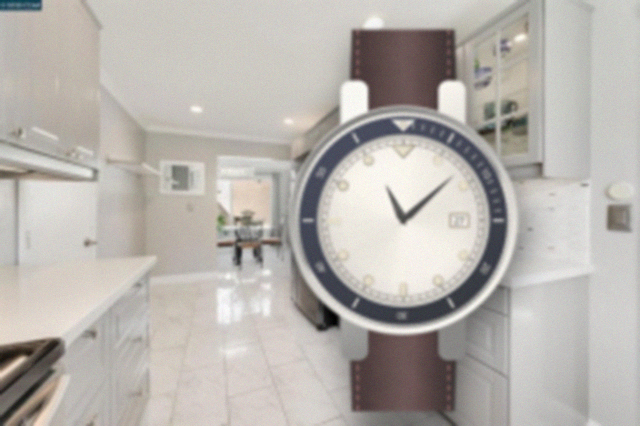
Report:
11:08
